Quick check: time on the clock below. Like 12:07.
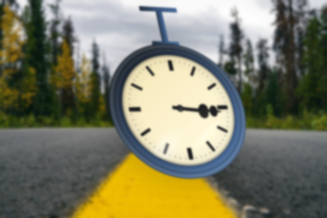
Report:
3:16
